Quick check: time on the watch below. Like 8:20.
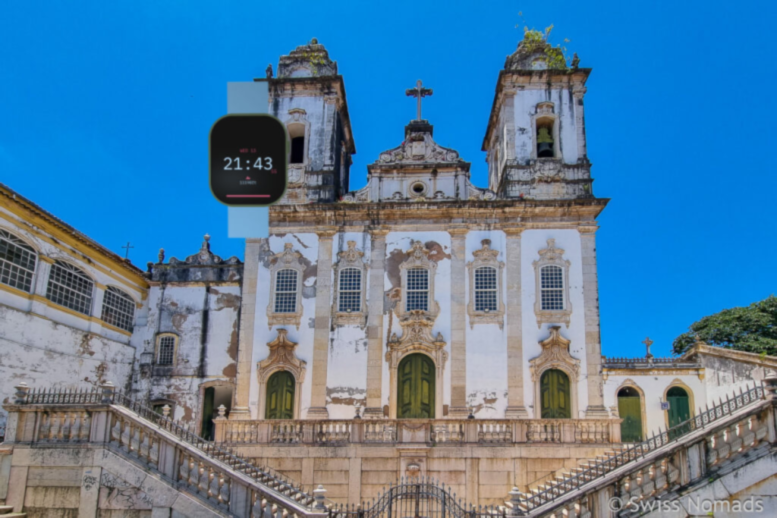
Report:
21:43
